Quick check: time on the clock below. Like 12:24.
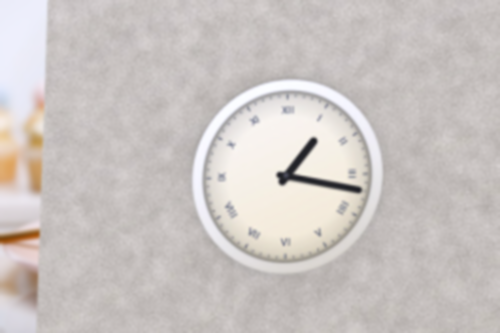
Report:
1:17
